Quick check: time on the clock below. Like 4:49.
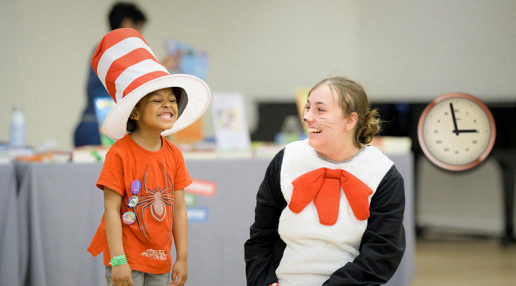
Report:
2:58
